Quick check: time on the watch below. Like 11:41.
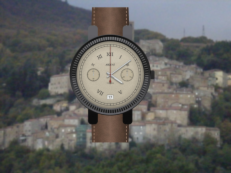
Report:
4:09
